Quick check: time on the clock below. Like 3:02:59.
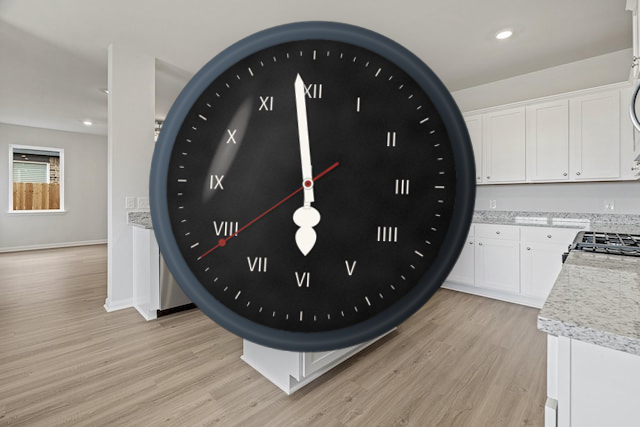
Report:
5:58:39
